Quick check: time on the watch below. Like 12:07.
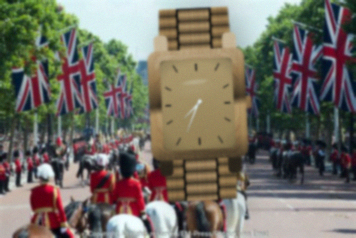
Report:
7:34
